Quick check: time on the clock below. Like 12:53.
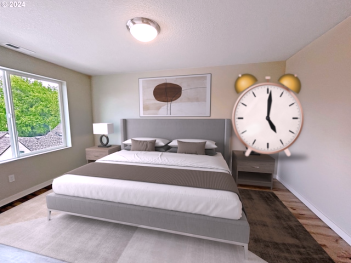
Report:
5:01
